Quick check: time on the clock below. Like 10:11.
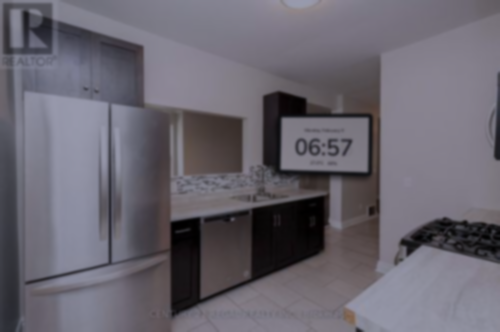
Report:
6:57
